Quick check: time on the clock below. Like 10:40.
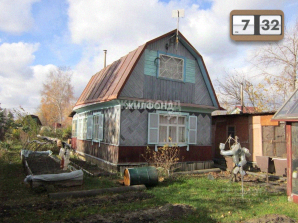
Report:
7:32
